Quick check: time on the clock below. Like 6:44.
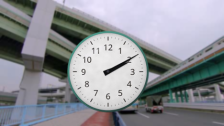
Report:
2:10
